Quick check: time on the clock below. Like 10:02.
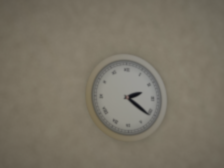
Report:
2:21
